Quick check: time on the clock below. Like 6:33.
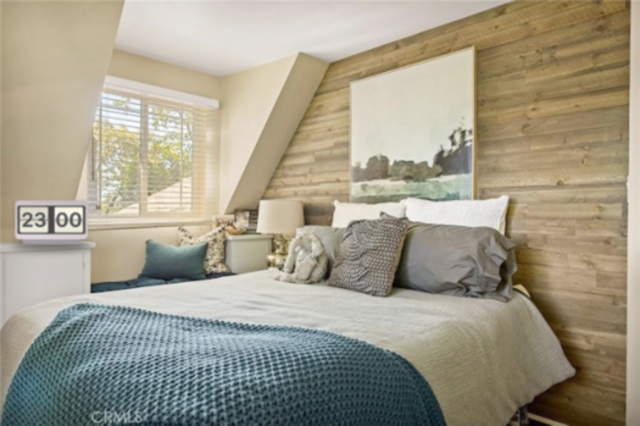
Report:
23:00
